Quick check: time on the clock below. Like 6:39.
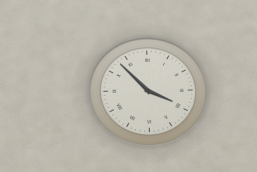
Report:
3:53
